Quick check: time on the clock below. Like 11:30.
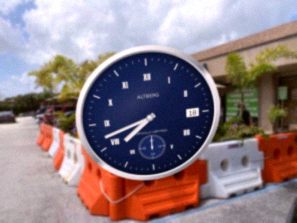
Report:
7:42
